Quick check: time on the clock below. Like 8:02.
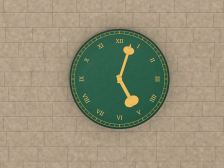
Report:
5:03
